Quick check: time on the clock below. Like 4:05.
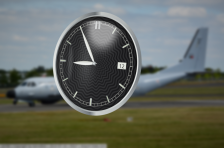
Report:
8:55
